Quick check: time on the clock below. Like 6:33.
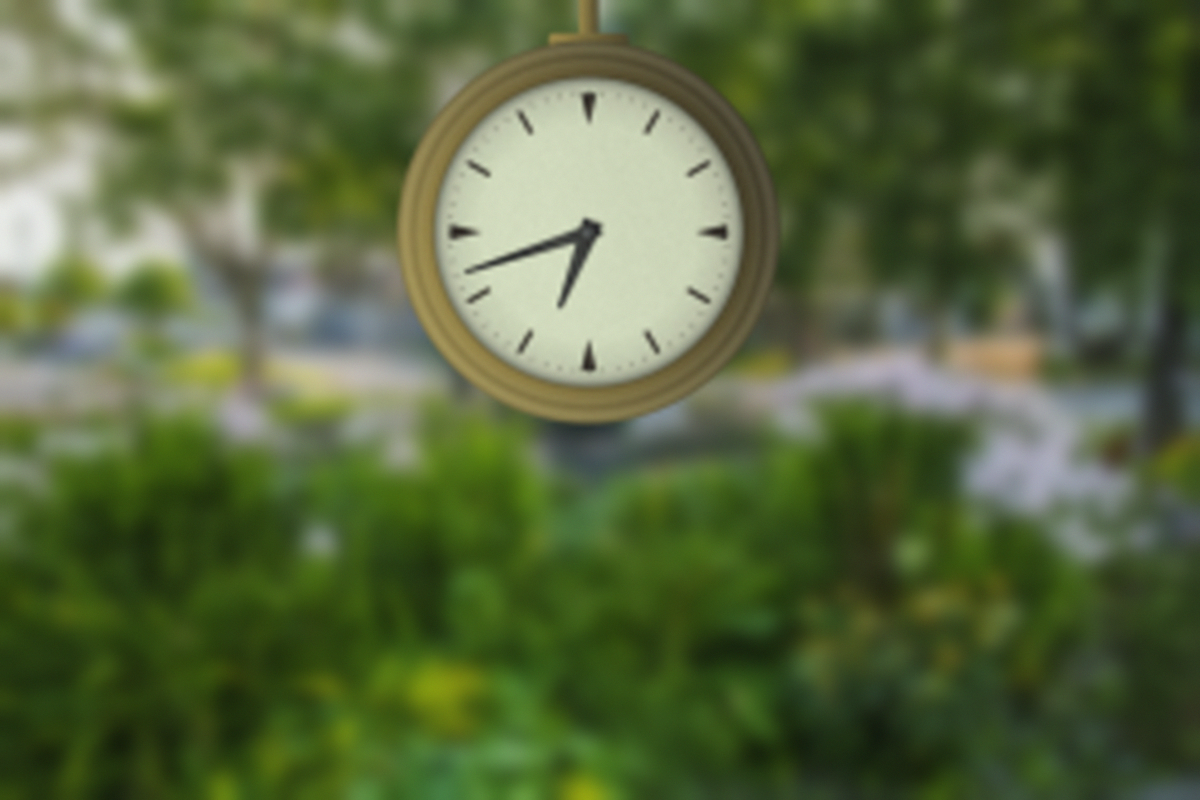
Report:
6:42
